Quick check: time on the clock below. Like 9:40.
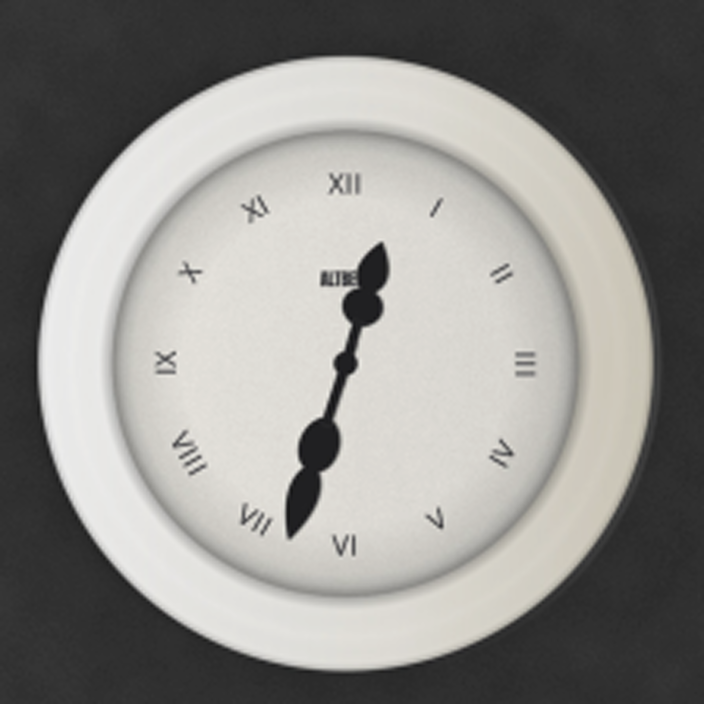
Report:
12:33
